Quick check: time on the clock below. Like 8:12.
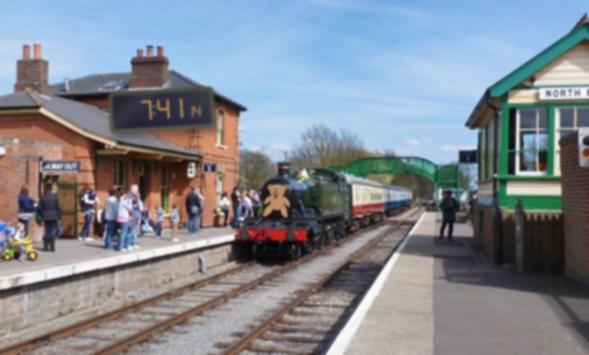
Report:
7:41
